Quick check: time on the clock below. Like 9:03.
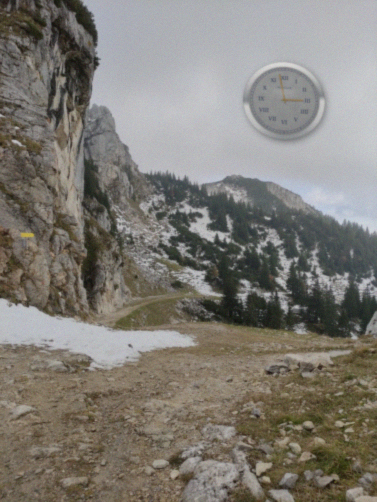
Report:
2:58
